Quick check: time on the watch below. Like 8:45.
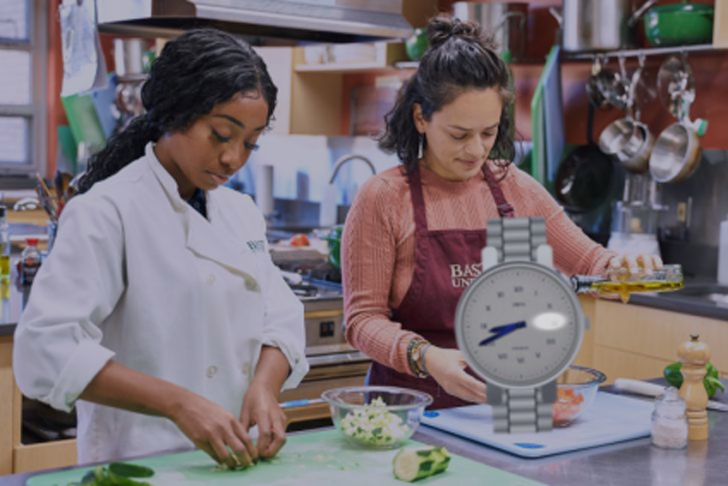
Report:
8:41
